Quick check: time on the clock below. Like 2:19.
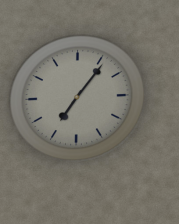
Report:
7:06
